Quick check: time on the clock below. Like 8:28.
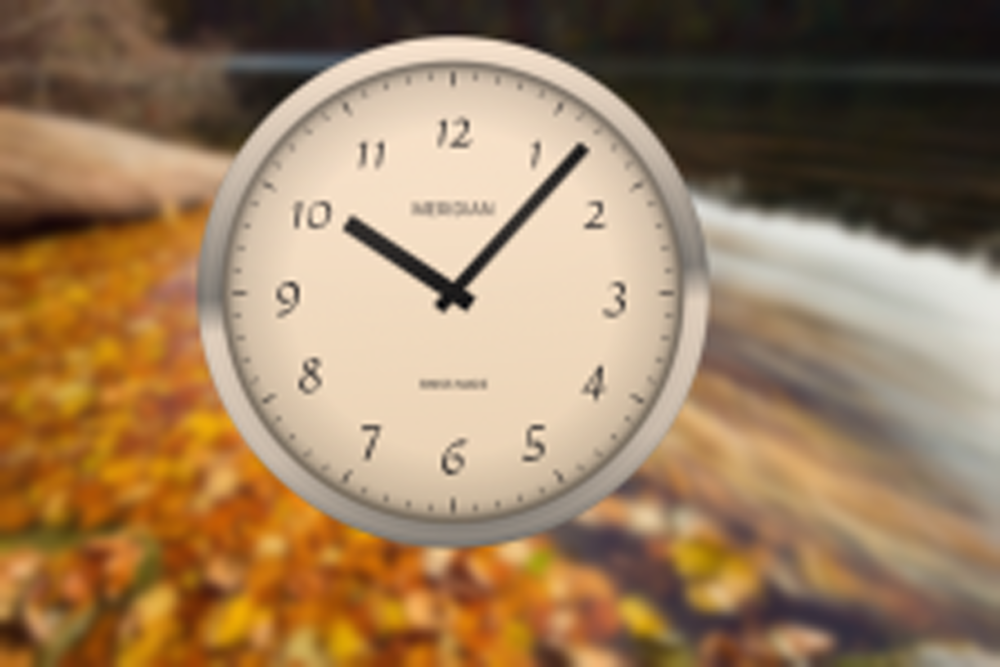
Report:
10:07
